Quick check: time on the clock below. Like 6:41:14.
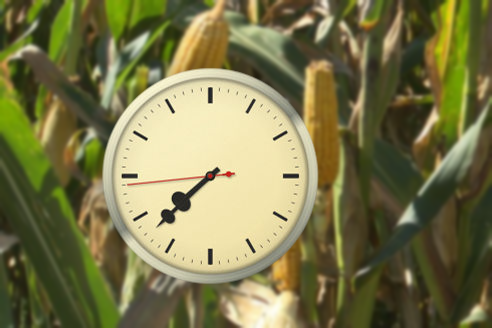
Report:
7:37:44
